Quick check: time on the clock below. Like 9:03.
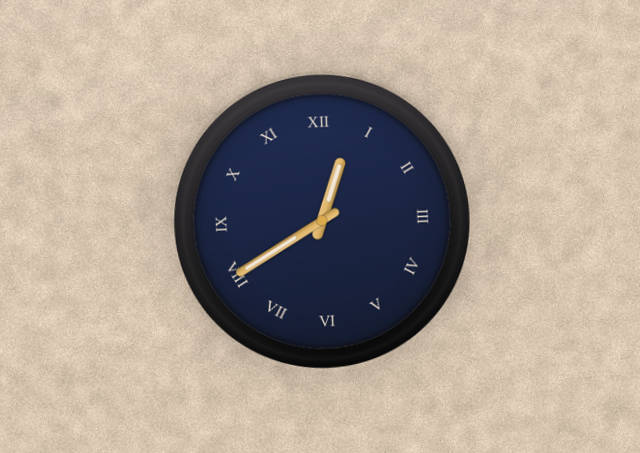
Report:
12:40
